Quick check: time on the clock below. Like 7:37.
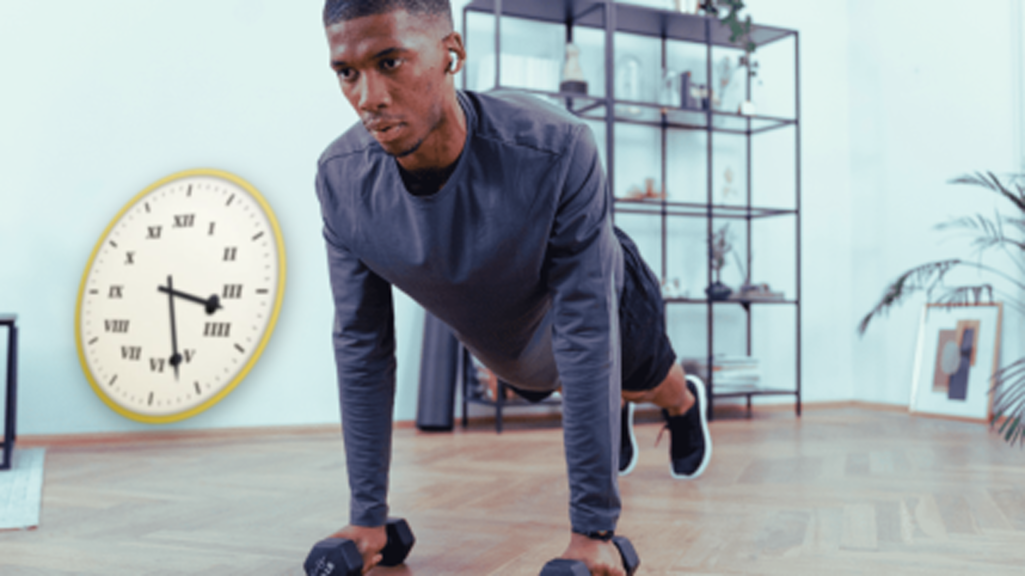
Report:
3:27
